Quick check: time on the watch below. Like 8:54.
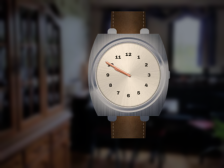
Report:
9:50
